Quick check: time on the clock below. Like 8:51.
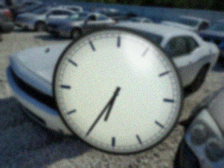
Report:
6:35
